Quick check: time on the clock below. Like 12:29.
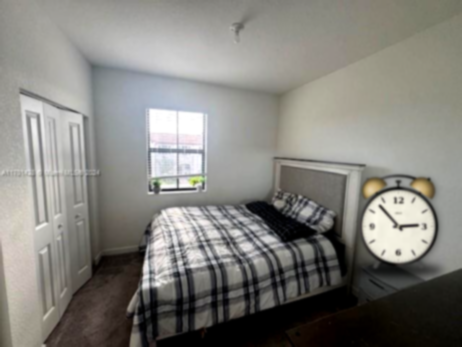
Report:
2:53
